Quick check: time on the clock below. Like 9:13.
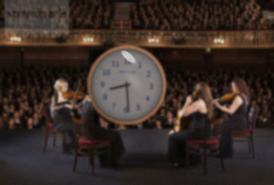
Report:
8:29
